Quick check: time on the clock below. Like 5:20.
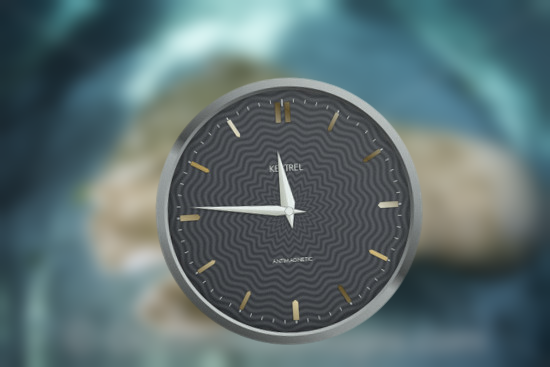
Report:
11:46
